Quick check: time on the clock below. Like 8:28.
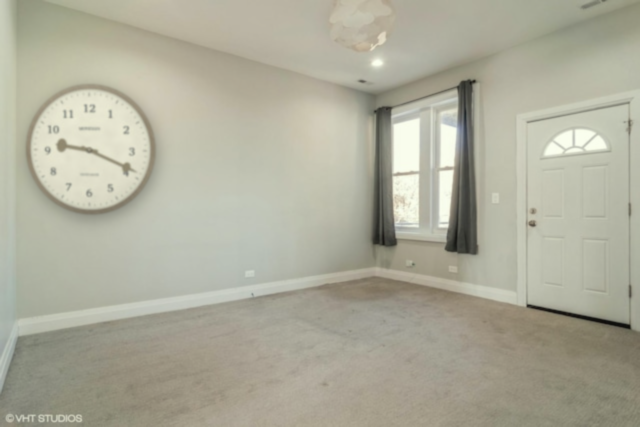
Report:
9:19
